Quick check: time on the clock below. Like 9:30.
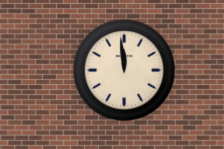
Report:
11:59
